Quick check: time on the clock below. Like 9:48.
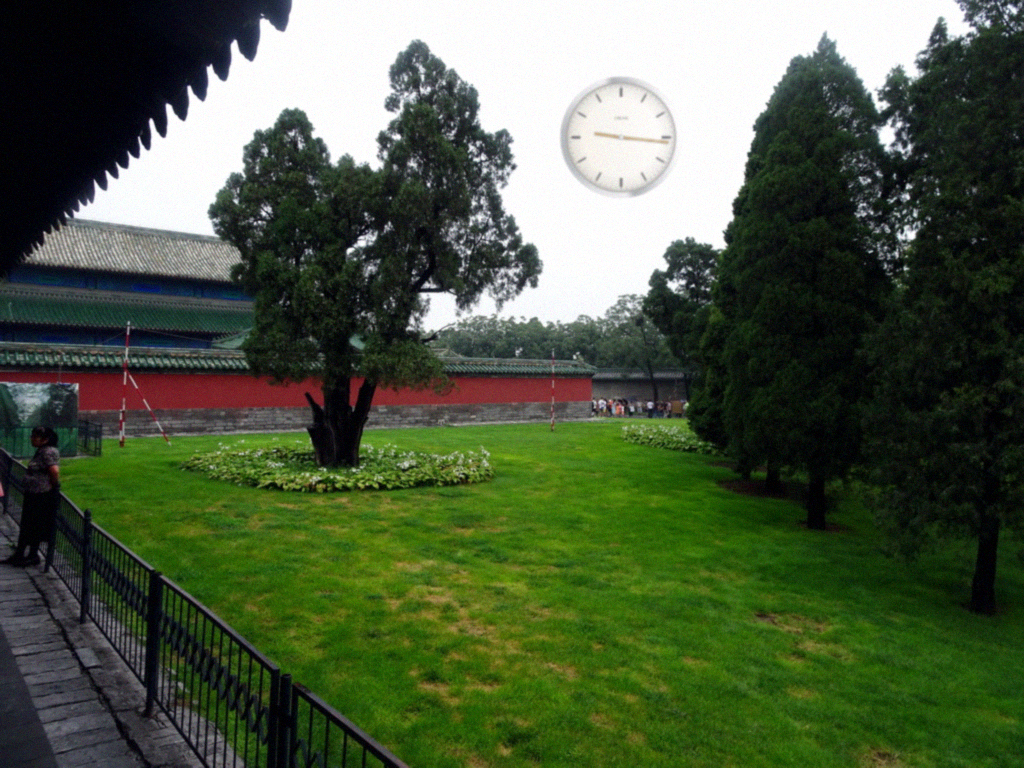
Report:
9:16
